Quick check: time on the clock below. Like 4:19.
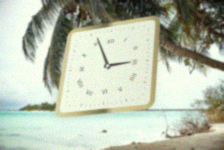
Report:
2:56
